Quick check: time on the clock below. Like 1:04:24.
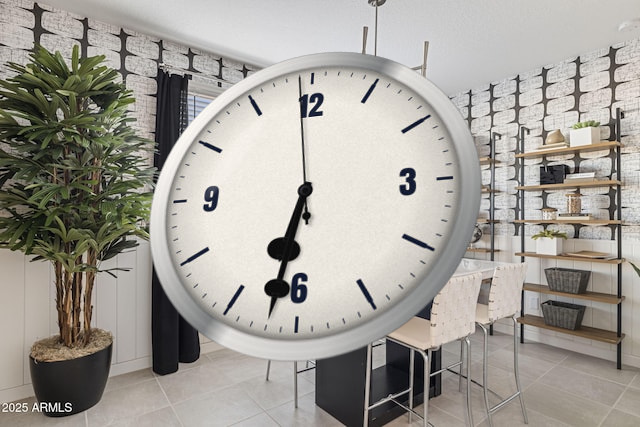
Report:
6:31:59
